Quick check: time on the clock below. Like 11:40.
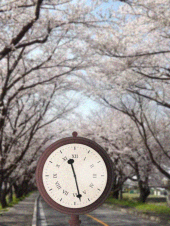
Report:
11:28
